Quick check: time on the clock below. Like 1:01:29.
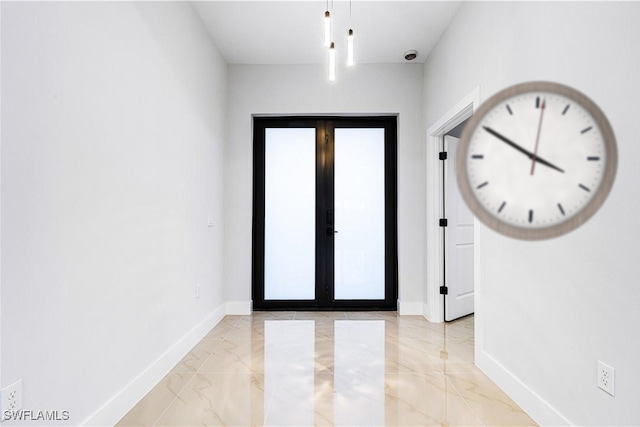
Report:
3:50:01
